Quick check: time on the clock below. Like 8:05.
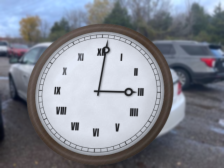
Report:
3:01
